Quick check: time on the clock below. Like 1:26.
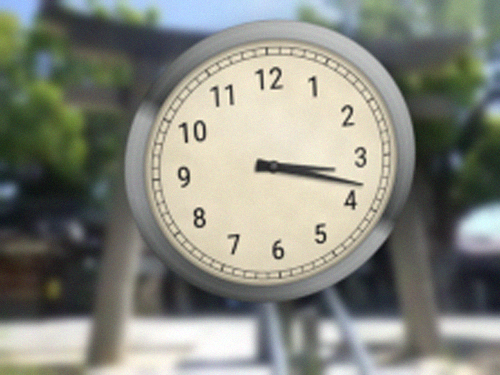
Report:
3:18
